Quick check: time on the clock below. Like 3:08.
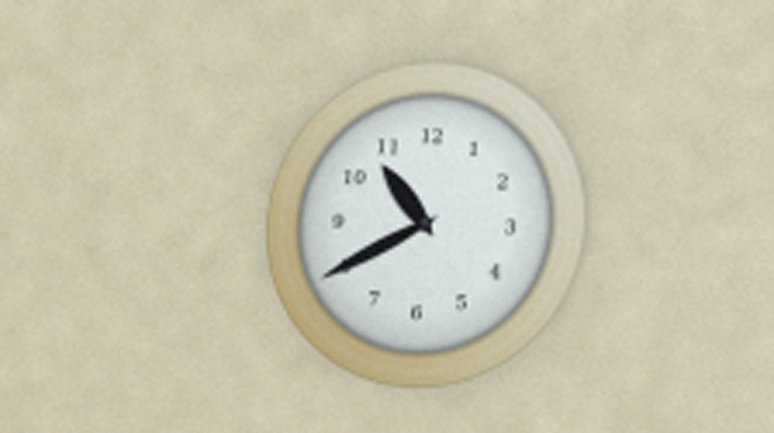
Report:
10:40
